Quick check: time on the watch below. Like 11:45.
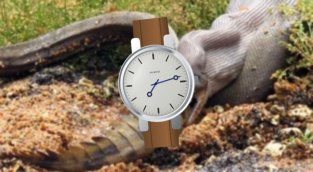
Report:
7:13
